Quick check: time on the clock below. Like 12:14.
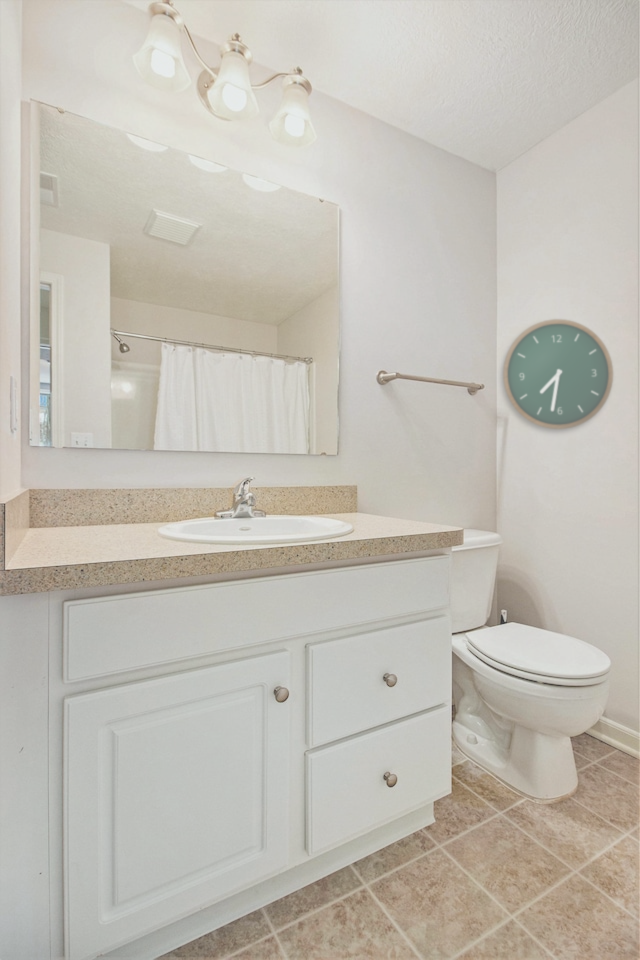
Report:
7:32
